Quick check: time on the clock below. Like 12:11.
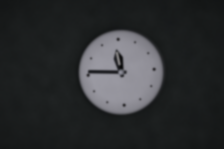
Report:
11:46
